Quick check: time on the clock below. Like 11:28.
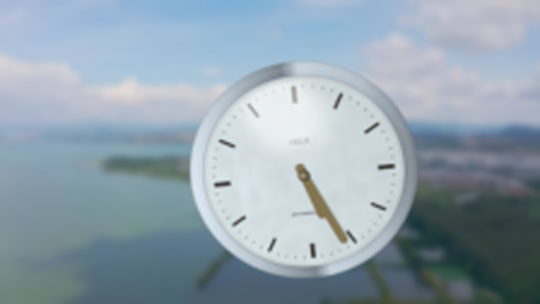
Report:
5:26
